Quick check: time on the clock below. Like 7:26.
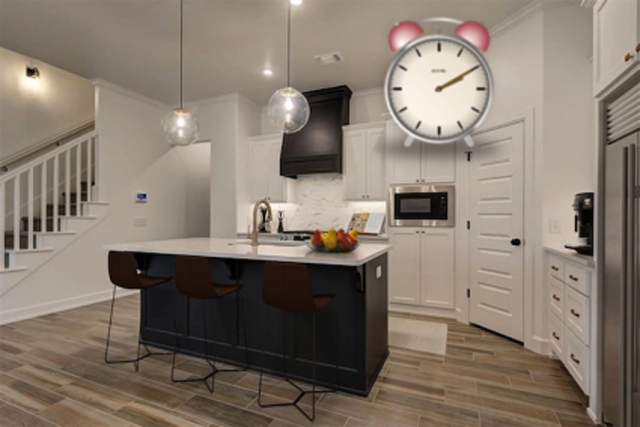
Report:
2:10
